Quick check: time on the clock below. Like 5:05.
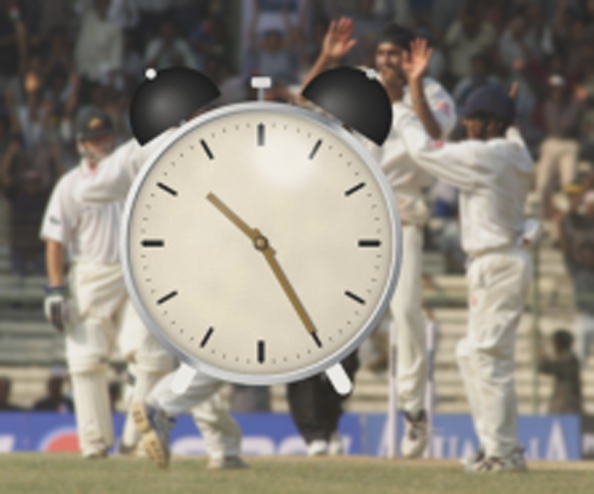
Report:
10:25
